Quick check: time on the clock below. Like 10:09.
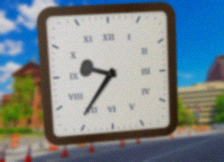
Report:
9:36
